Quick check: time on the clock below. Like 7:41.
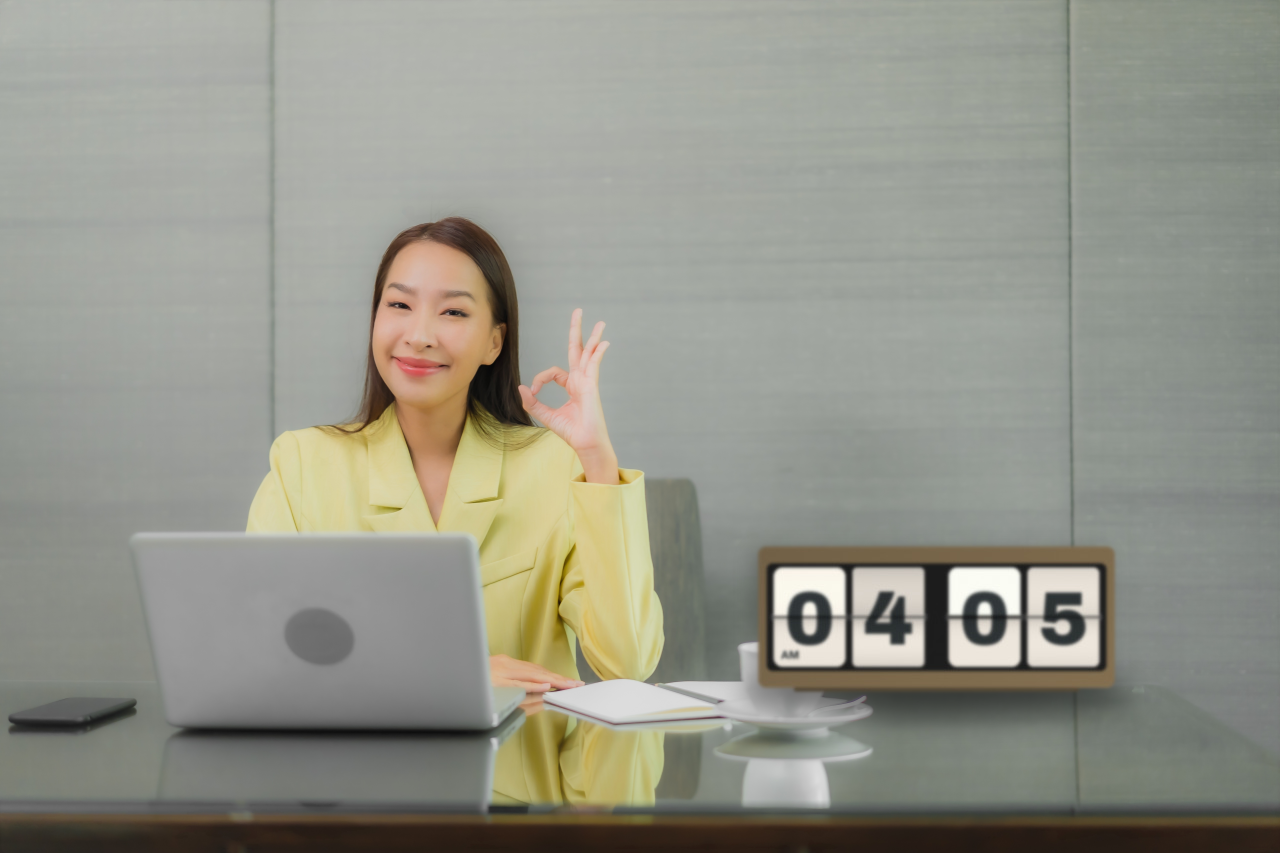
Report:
4:05
